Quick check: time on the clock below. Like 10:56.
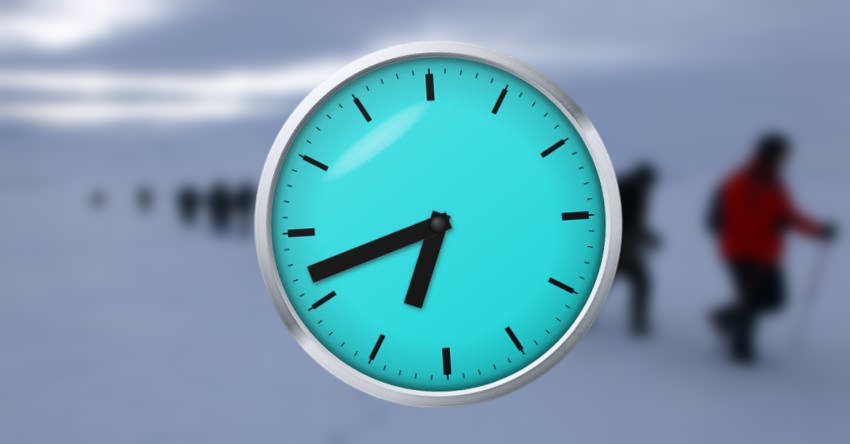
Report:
6:42
